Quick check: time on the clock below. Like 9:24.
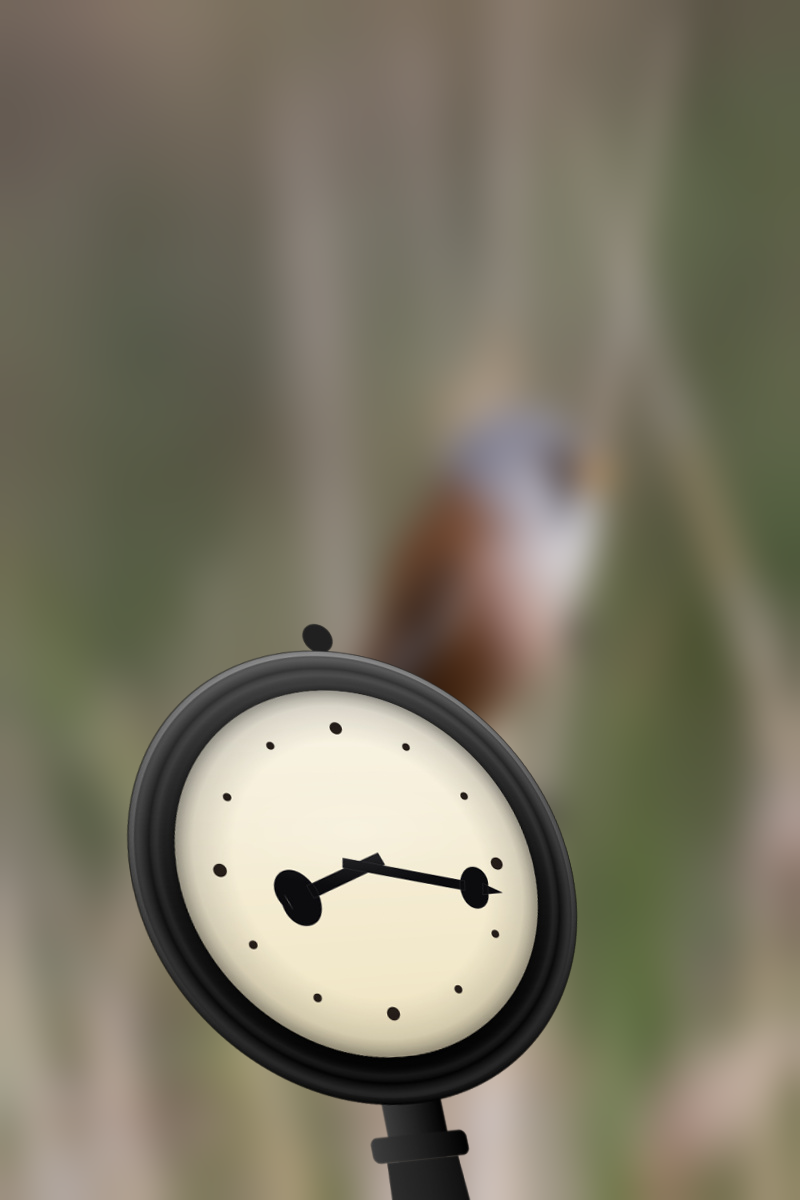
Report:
8:17
